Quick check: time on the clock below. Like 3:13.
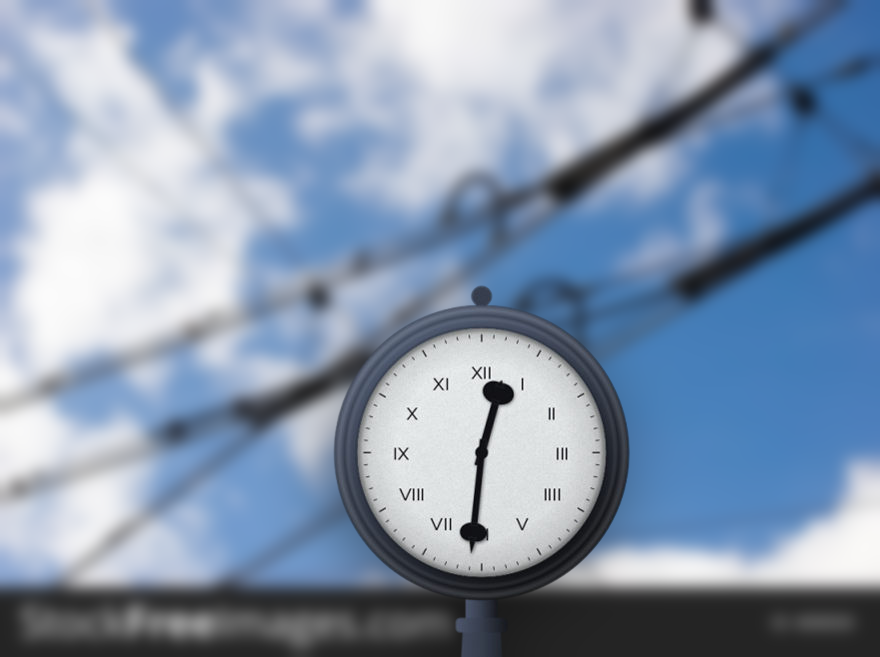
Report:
12:31
